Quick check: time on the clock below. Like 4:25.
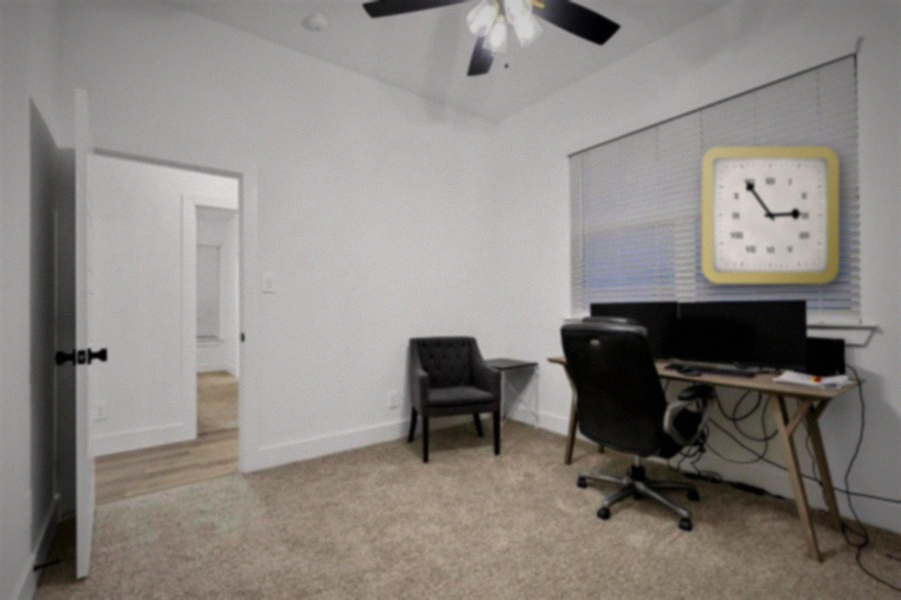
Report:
2:54
